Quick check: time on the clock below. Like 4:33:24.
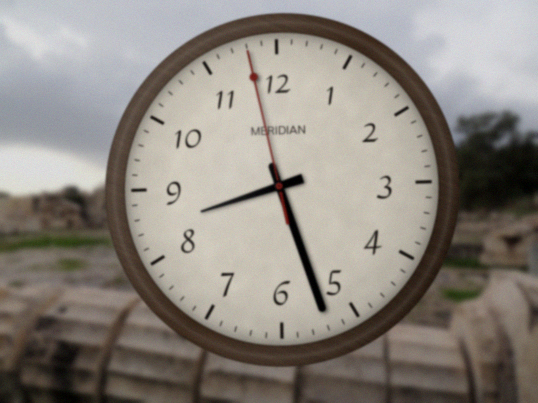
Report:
8:26:58
